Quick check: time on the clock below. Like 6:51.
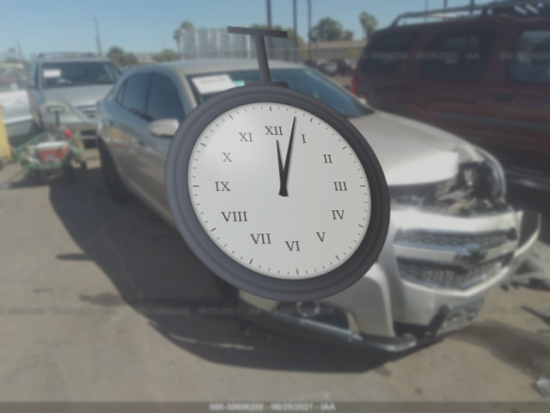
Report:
12:03
